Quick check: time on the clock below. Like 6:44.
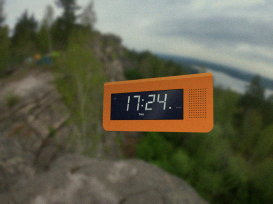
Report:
17:24
